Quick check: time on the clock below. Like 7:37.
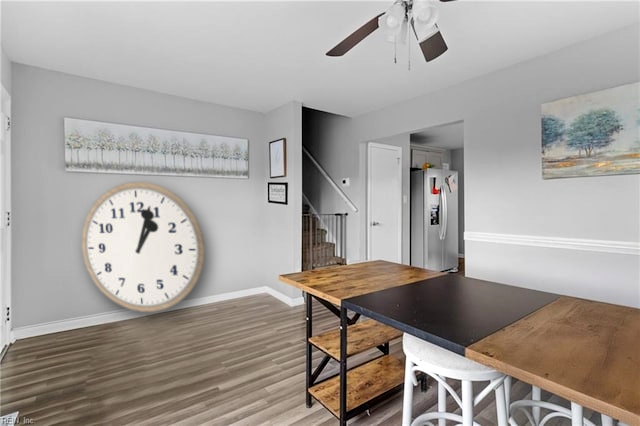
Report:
1:03
